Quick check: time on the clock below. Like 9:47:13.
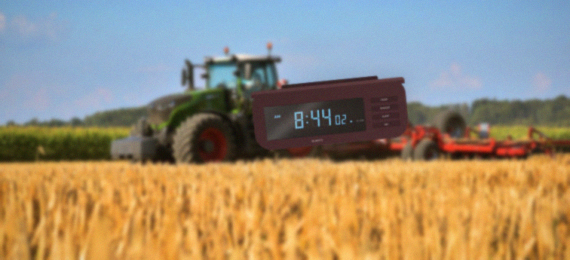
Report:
8:44:02
